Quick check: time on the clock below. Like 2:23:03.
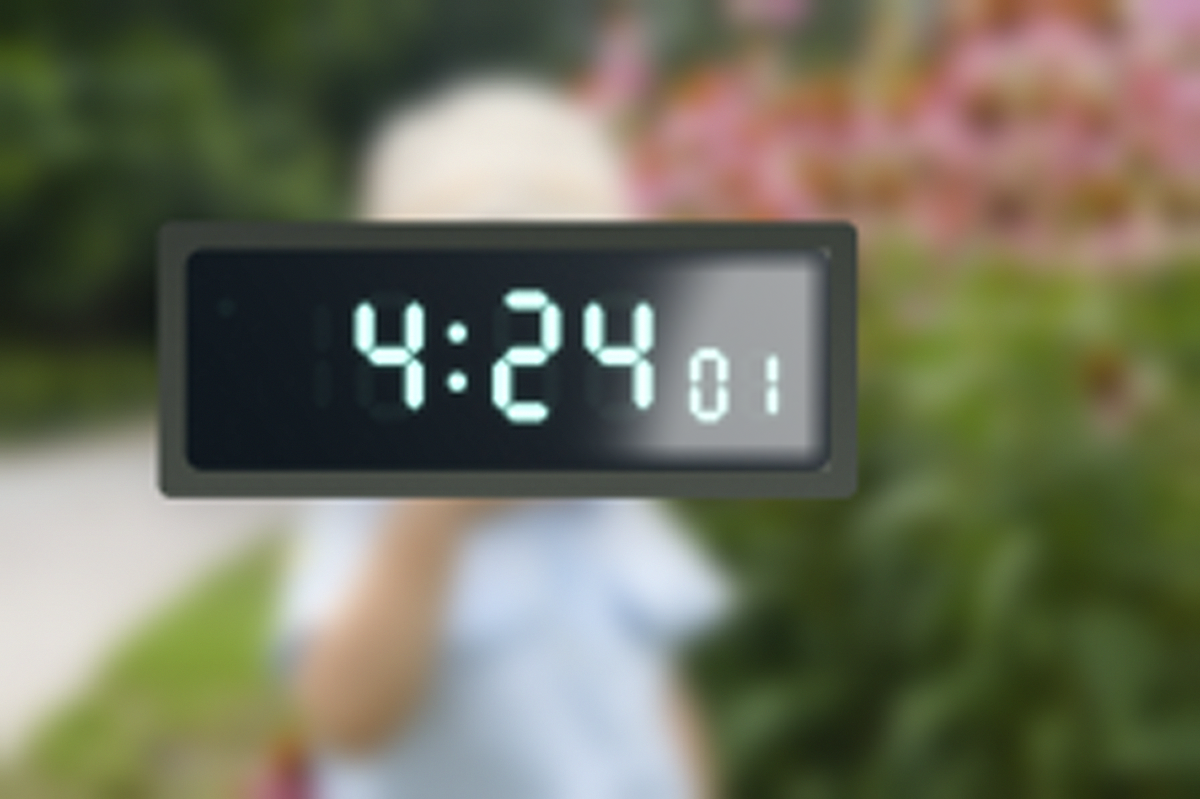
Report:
4:24:01
